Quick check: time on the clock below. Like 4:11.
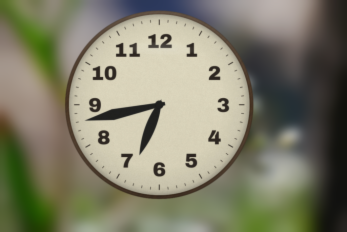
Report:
6:43
